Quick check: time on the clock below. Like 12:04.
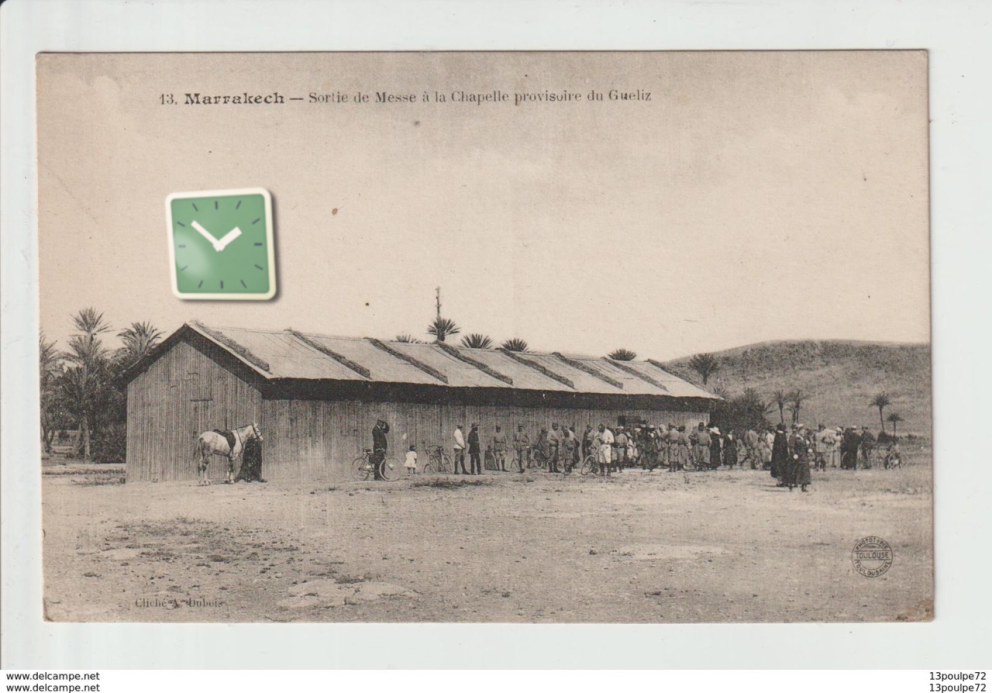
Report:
1:52
